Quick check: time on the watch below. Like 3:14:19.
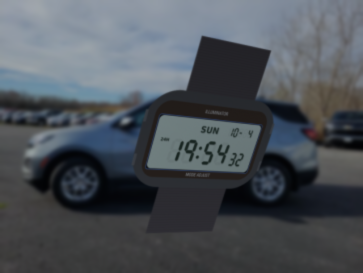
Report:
19:54:32
